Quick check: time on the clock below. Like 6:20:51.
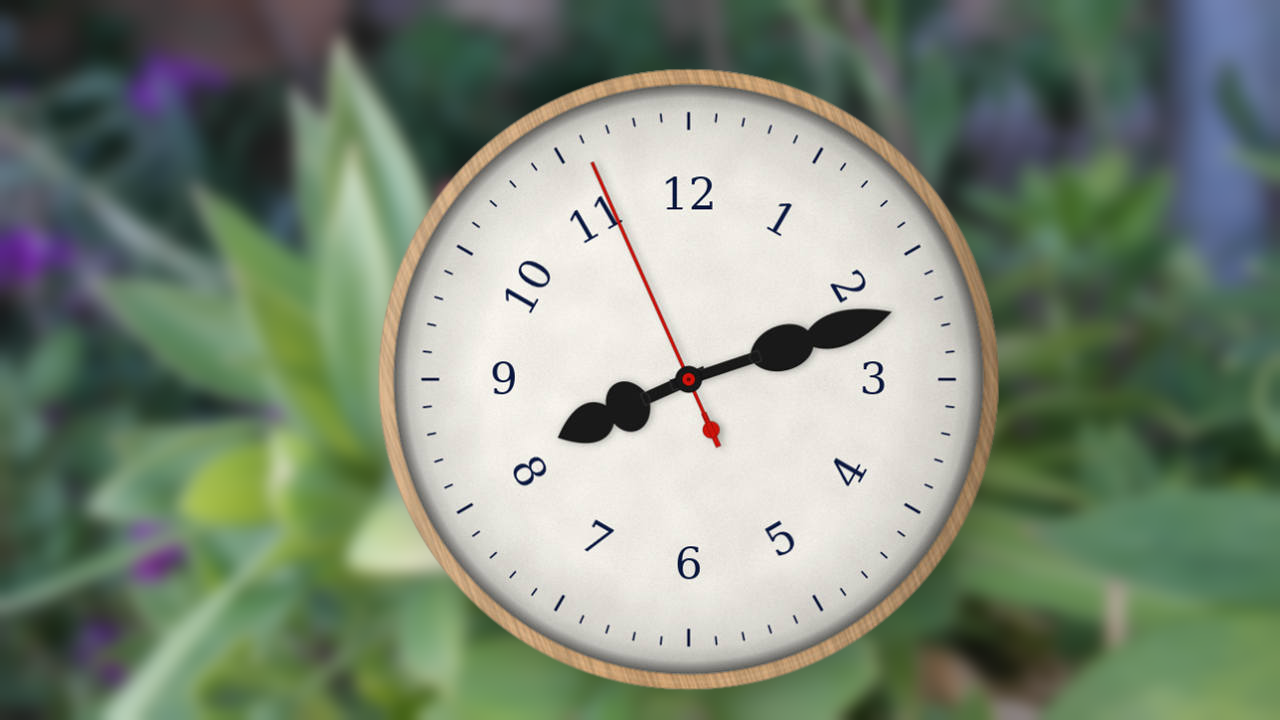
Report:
8:11:56
